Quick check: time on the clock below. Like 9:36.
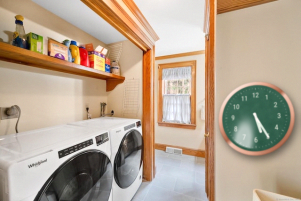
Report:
5:25
